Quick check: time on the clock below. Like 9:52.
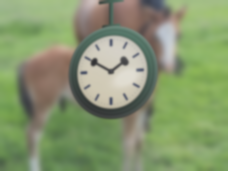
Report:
1:50
